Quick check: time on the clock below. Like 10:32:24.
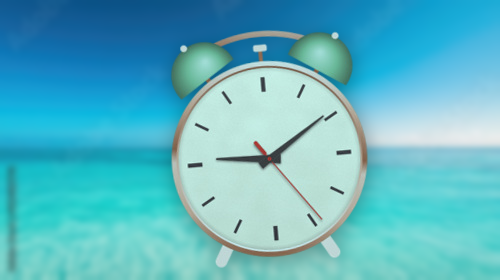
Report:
9:09:24
